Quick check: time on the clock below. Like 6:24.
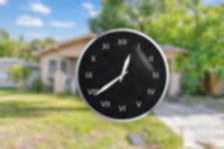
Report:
12:39
